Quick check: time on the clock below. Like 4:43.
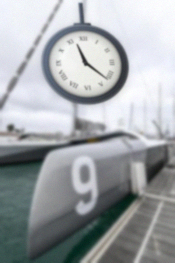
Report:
11:22
